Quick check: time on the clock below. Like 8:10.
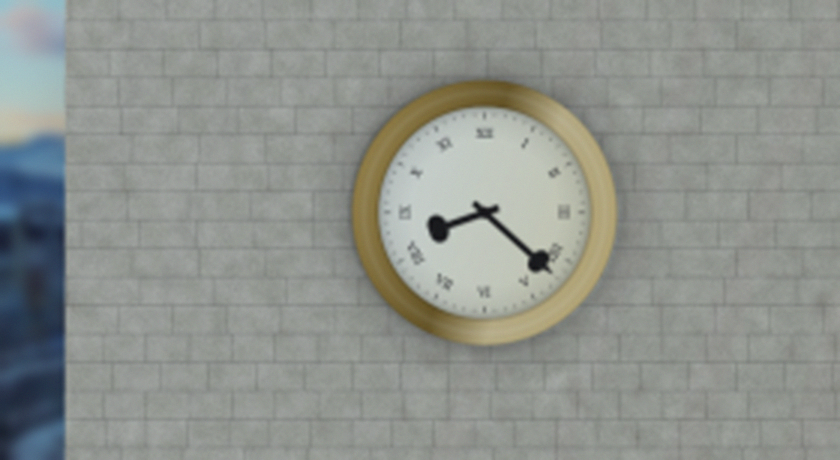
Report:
8:22
